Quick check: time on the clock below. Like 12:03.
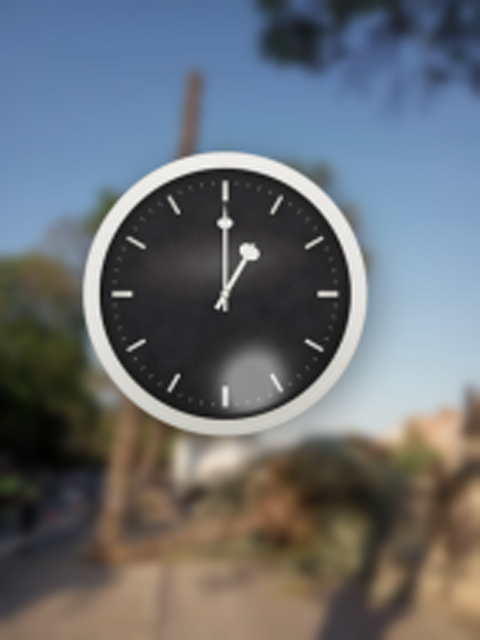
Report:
1:00
